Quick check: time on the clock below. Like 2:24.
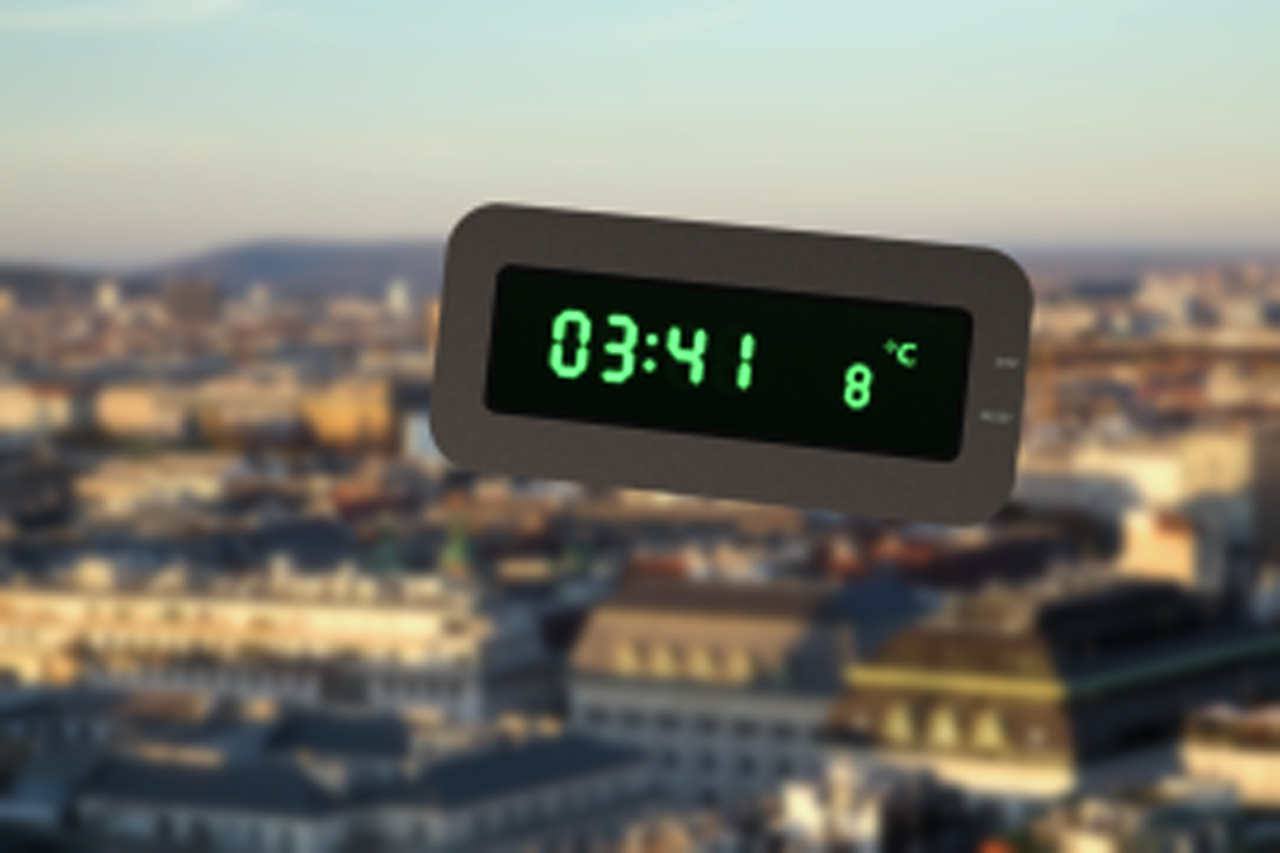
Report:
3:41
